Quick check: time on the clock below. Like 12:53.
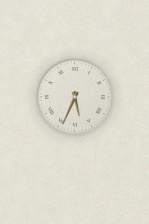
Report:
5:34
